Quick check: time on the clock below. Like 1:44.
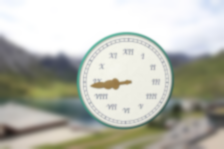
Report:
8:44
